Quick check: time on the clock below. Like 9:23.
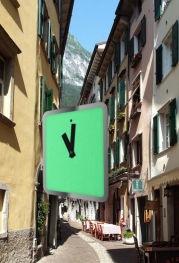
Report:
11:01
